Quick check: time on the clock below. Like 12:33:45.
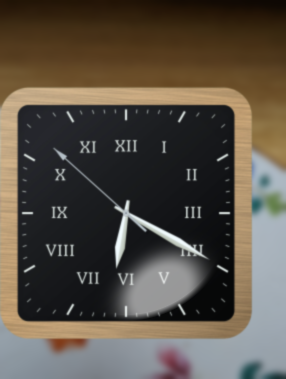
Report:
6:19:52
